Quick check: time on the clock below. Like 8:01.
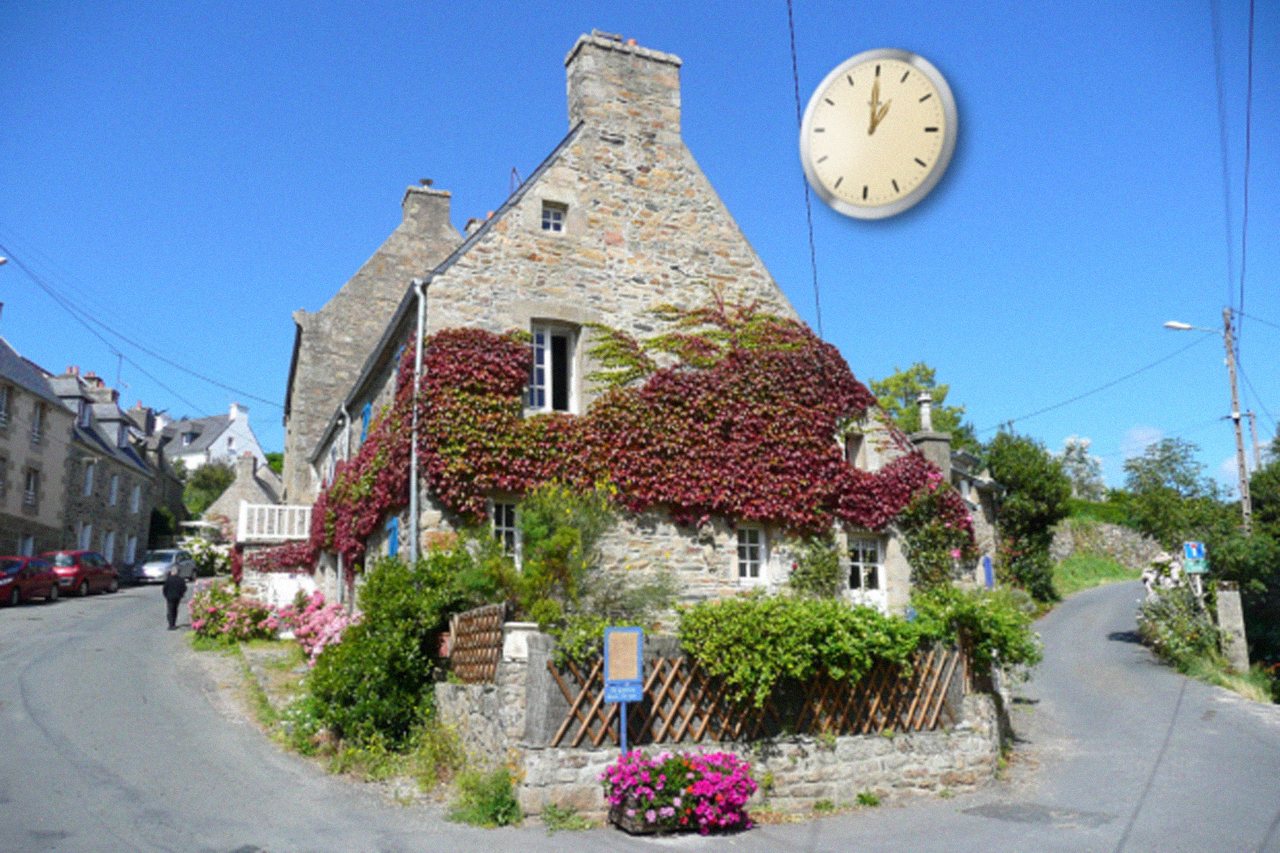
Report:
1:00
